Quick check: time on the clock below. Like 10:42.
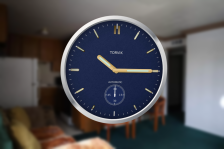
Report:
10:15
